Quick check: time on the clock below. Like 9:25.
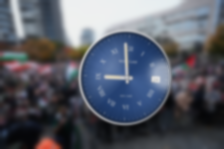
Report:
8:59
